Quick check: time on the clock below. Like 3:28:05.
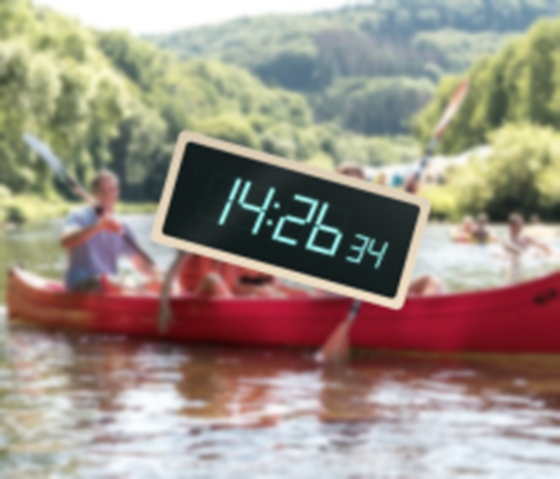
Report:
14:26:34
